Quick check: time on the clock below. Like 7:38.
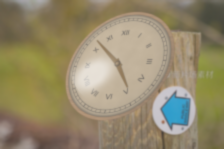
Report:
4:52
